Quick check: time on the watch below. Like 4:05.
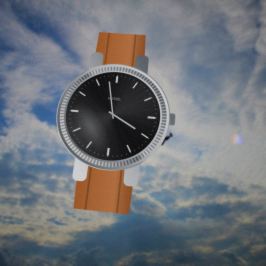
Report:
3:58
